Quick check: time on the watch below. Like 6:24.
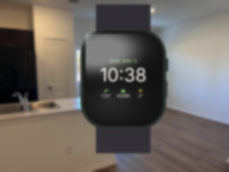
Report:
10:38
